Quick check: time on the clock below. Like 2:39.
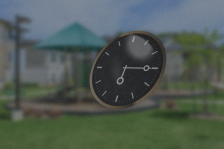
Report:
6:15
